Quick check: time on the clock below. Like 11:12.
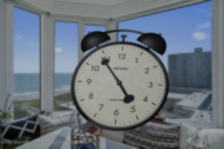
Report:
4:54
